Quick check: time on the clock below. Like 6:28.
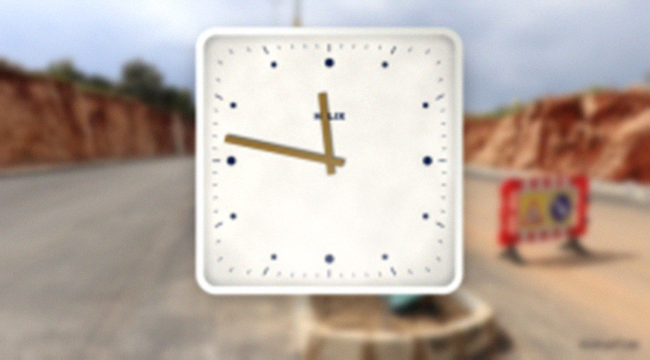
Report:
11:47
